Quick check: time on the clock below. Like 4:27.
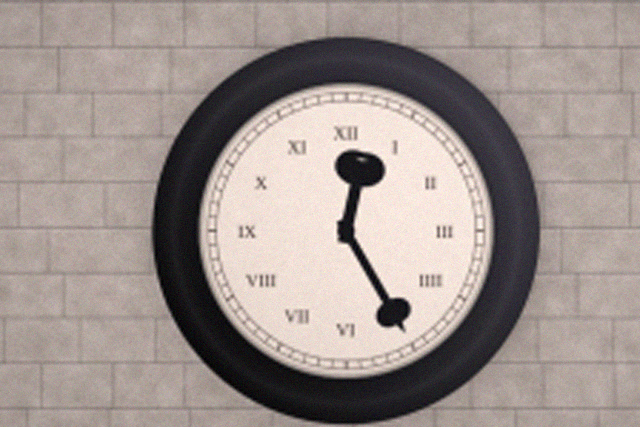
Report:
12:25
